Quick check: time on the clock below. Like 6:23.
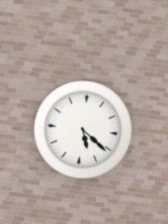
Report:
5:21
